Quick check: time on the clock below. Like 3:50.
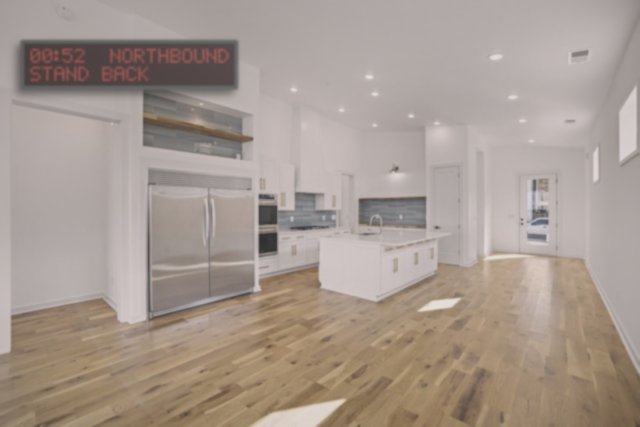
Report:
0:52
